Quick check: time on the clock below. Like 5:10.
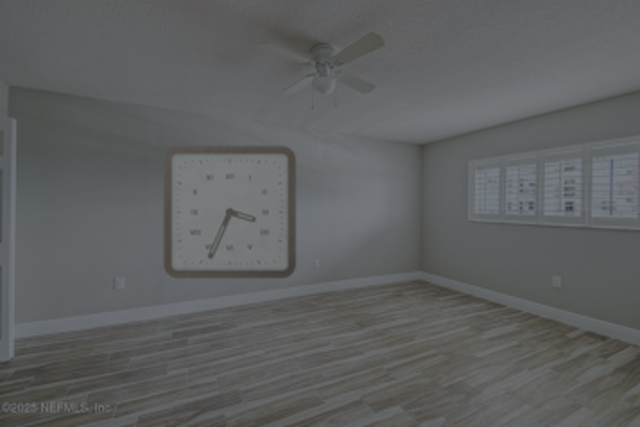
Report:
3:34
